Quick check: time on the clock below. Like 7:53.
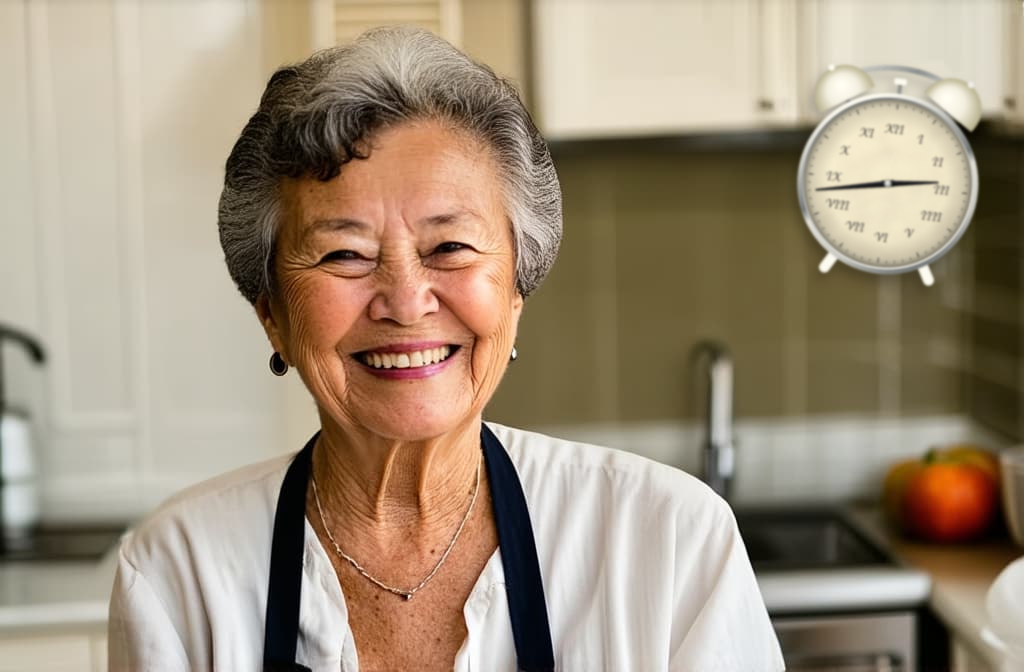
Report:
2:43
